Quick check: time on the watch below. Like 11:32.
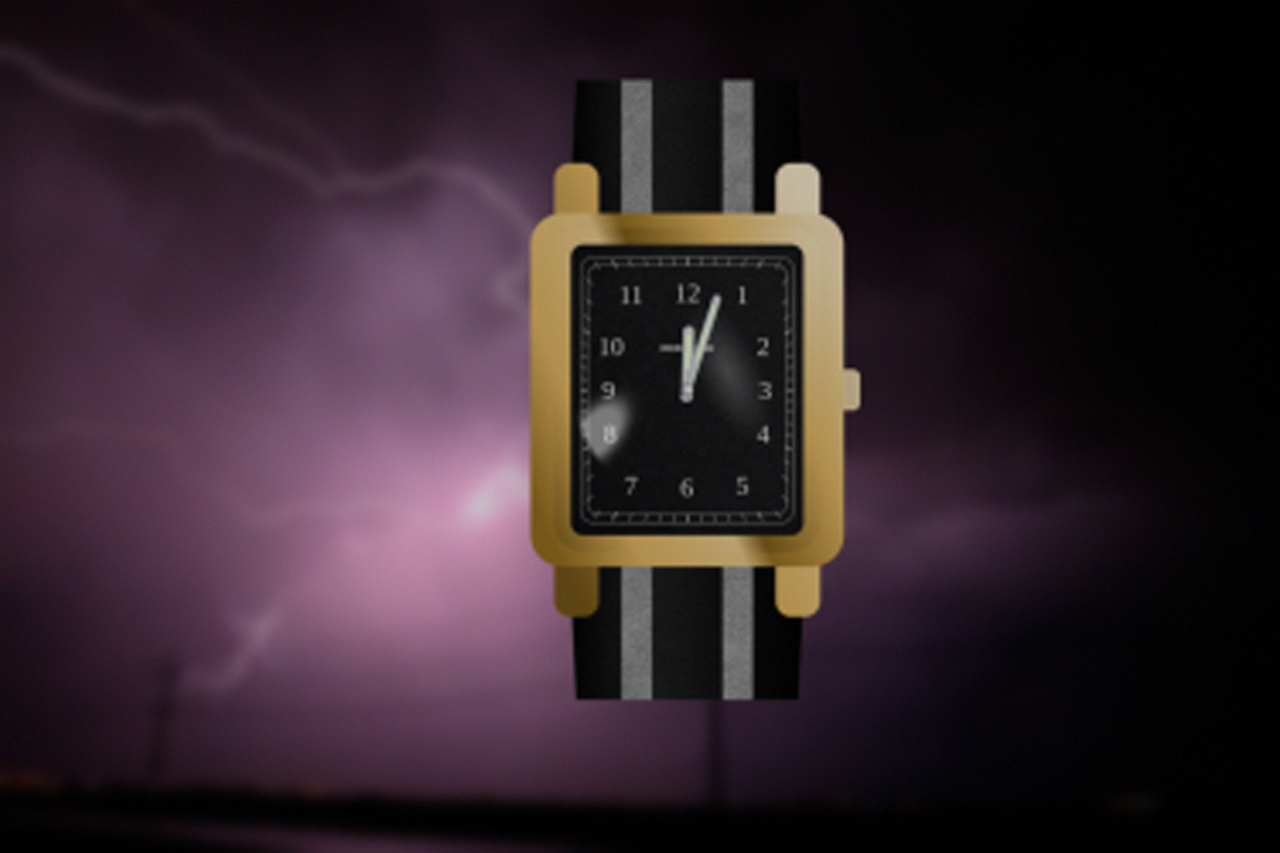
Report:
12:03
